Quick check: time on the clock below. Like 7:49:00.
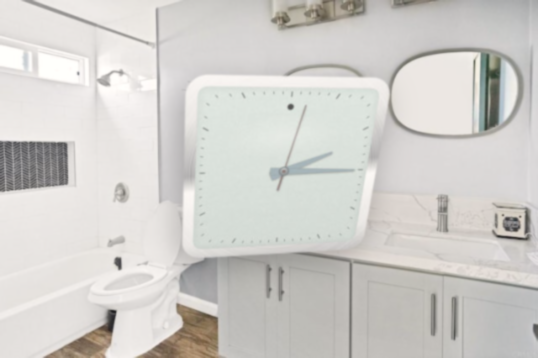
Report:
2:15:02
